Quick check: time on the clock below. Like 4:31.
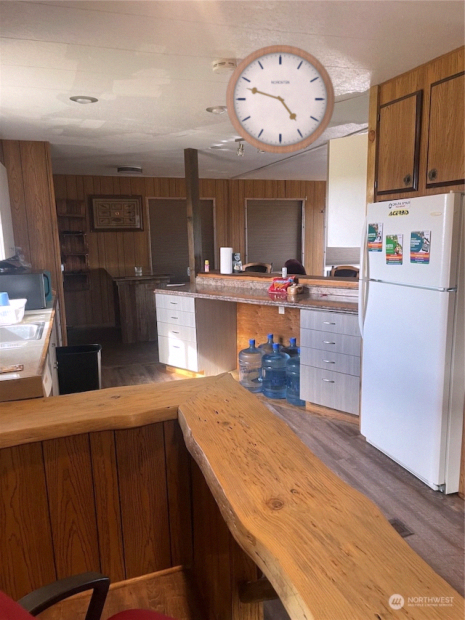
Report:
4:48
